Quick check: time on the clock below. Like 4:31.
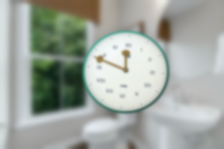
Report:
11:48
